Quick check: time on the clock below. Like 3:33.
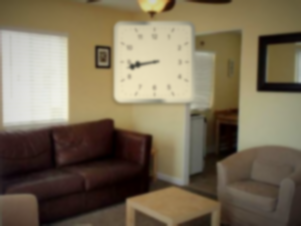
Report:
8:43
